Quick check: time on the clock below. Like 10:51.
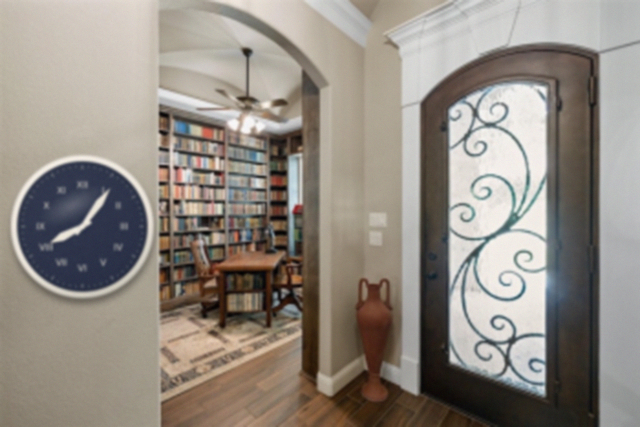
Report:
8:06
